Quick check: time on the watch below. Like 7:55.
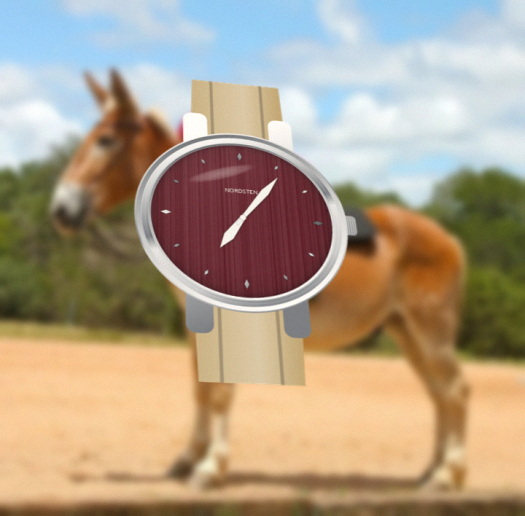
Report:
7:06
